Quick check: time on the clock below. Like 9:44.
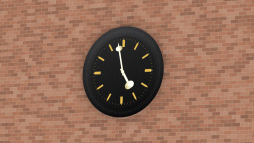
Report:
4:58
